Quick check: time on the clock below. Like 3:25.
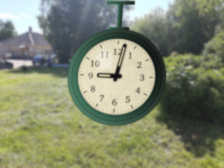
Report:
9:02
